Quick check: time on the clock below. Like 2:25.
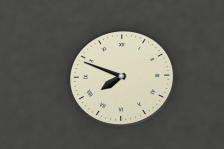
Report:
7:49
